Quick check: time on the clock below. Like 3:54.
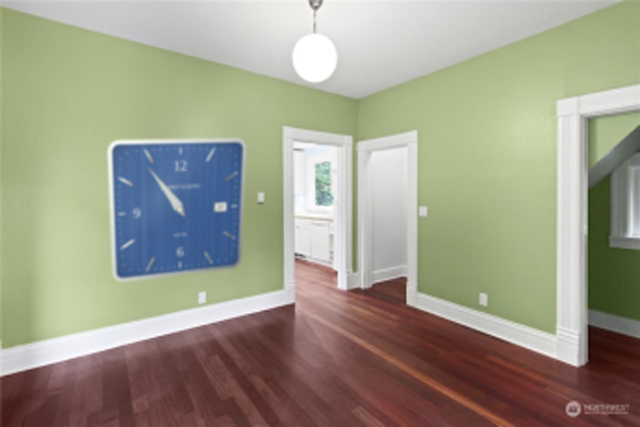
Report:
10:54
